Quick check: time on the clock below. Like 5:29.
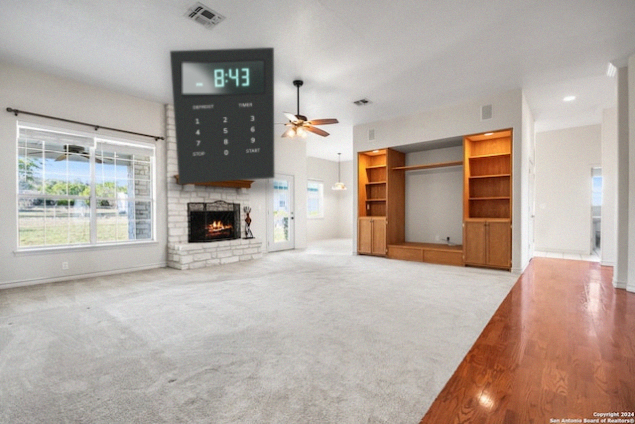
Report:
8:43
